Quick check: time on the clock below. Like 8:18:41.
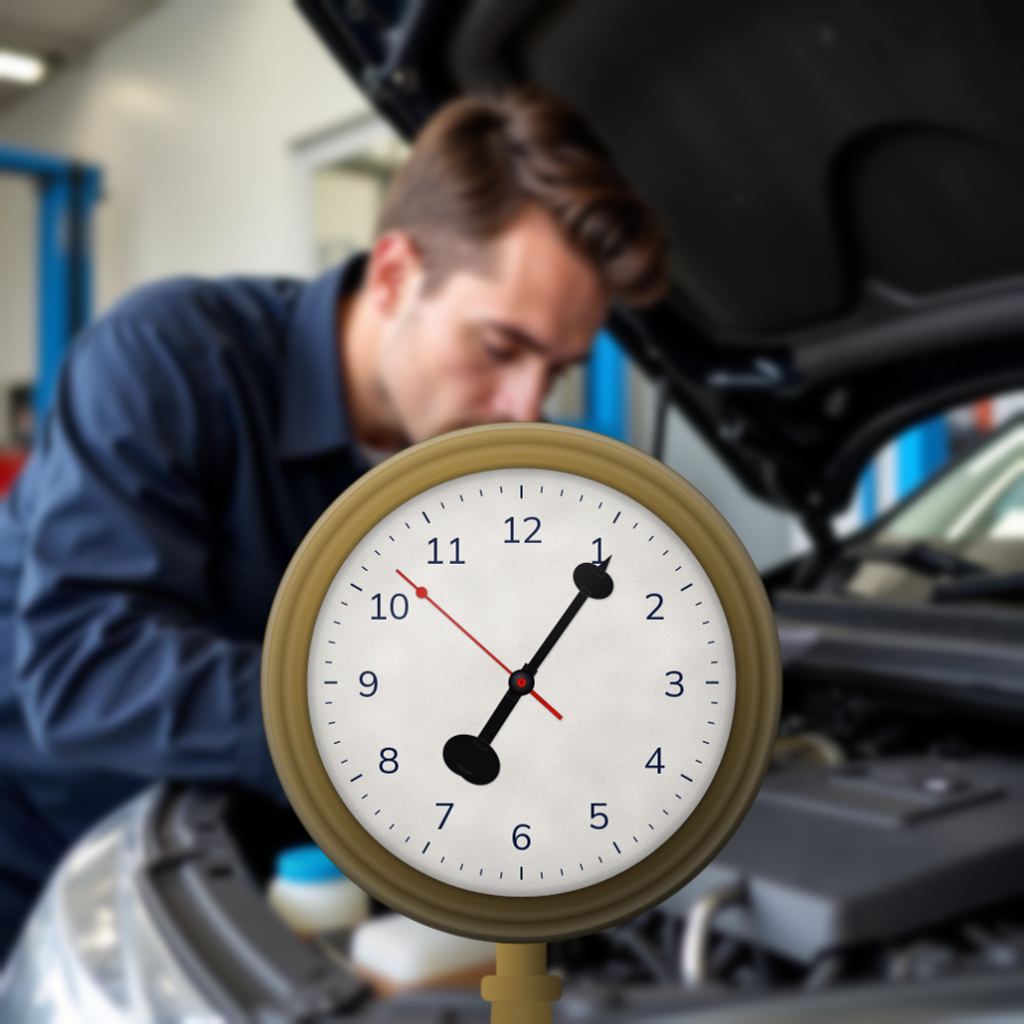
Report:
7:05:52
